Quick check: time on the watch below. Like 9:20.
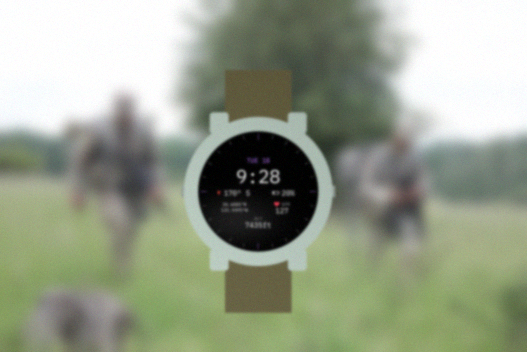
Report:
9:28
